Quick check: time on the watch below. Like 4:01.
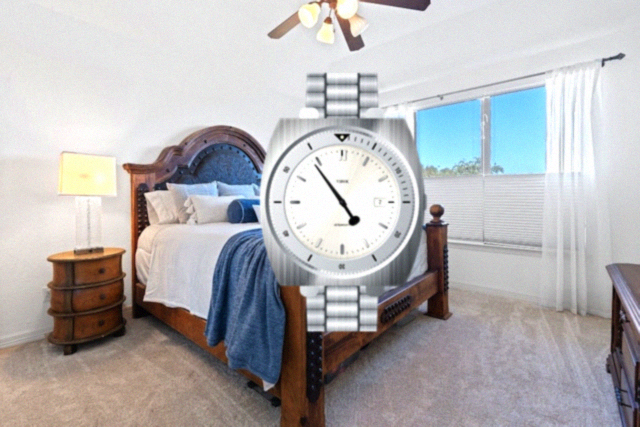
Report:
4:54
